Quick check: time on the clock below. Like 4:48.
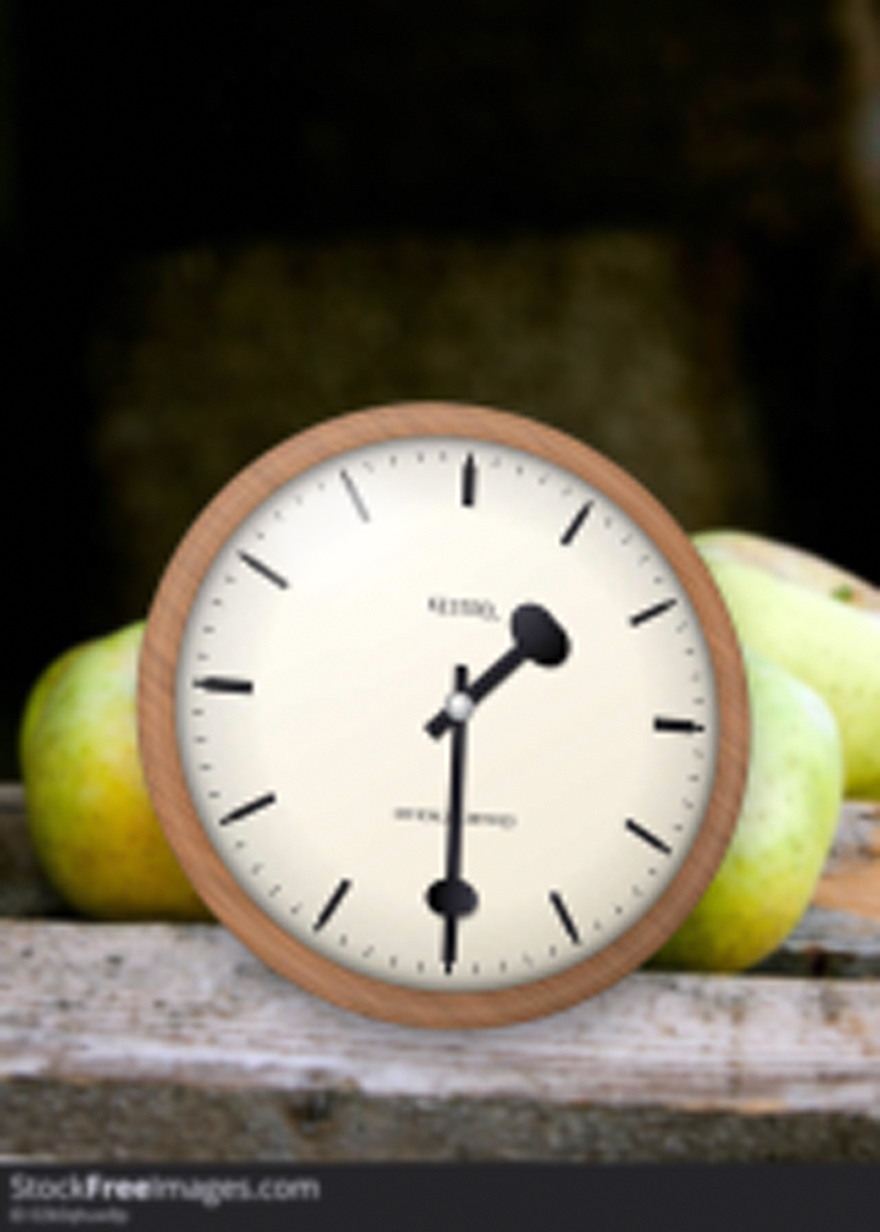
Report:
1:30
